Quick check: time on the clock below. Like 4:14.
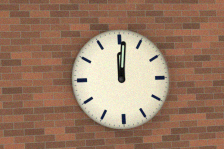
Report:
12:01
